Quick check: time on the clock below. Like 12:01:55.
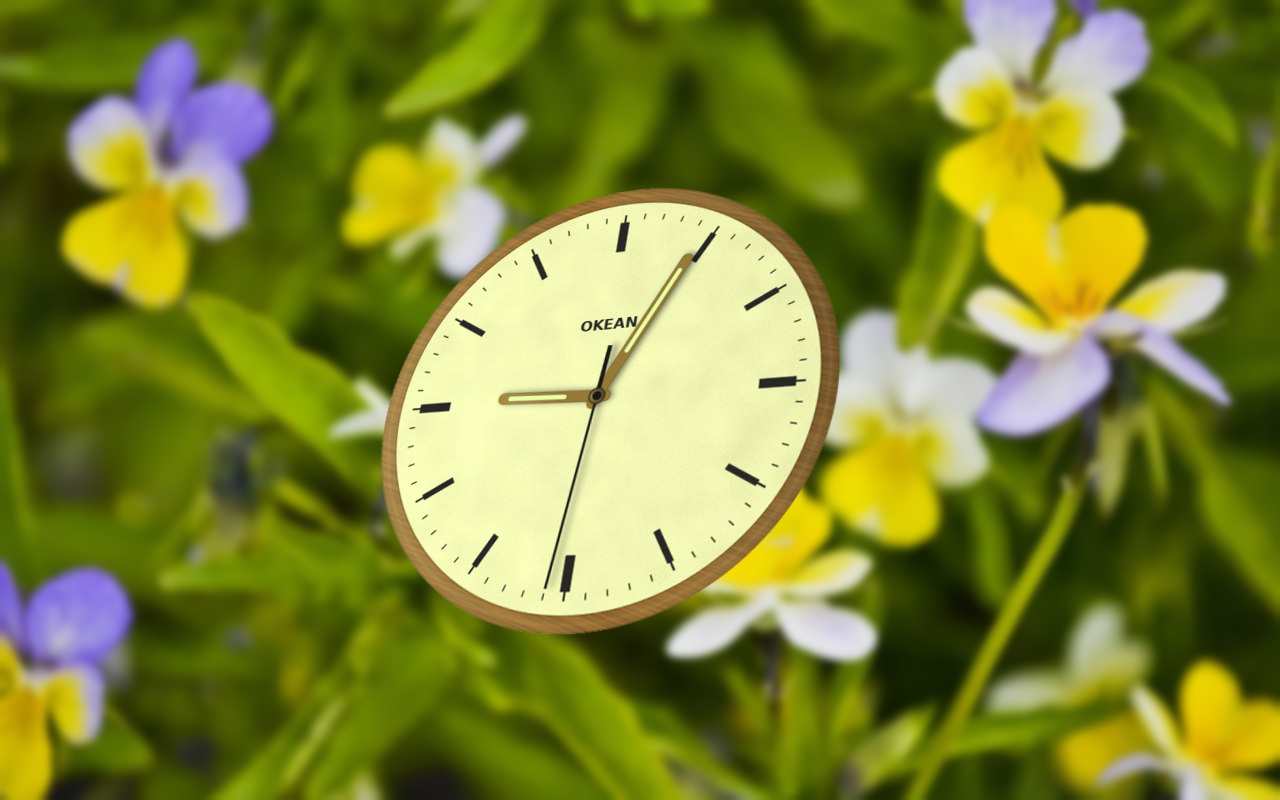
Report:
9:04:31
